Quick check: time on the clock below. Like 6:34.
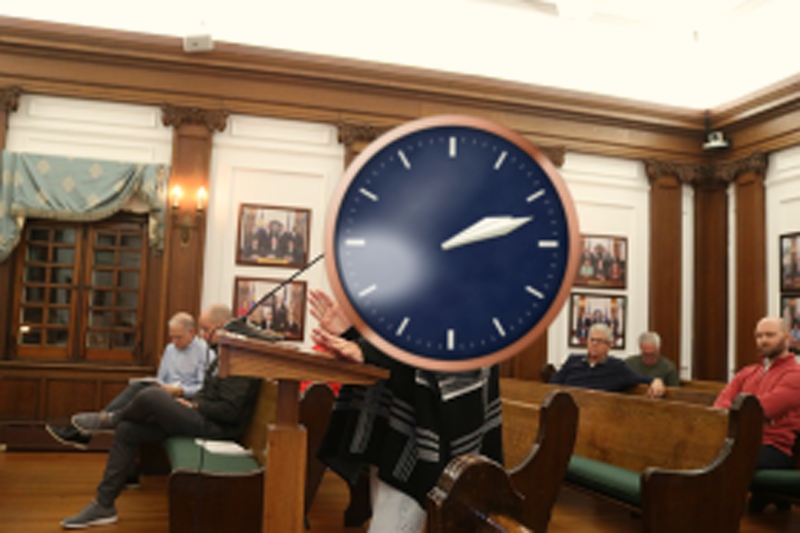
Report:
2:12
